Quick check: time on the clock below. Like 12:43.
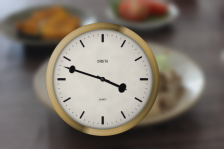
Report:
3:48
